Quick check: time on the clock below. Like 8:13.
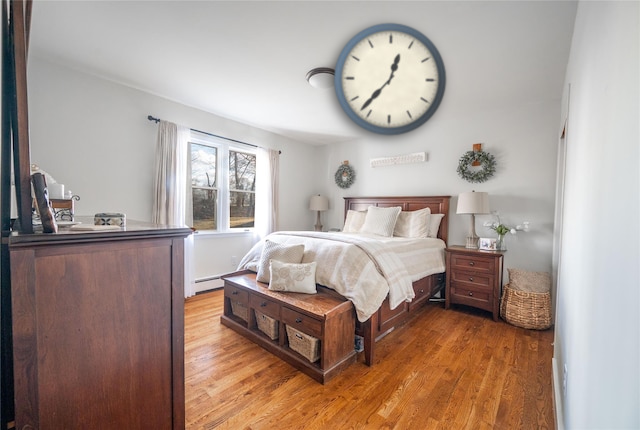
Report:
12:37
